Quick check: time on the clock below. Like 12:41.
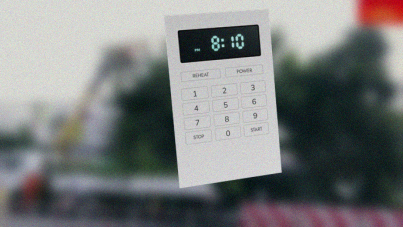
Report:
8:10
